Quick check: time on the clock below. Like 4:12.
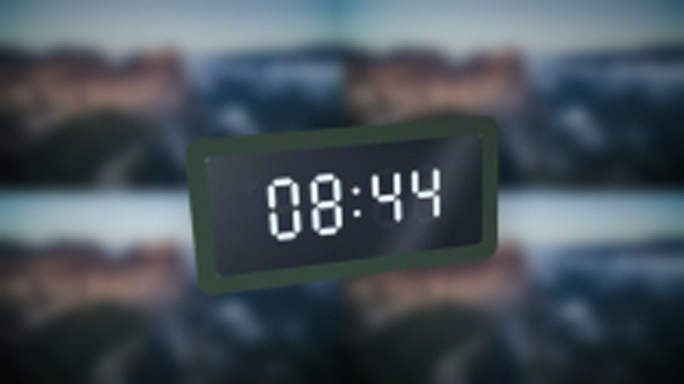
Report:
8:44
